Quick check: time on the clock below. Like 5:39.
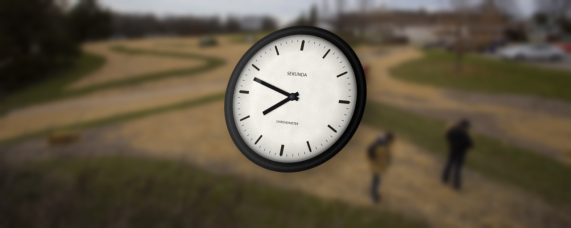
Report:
7:48
